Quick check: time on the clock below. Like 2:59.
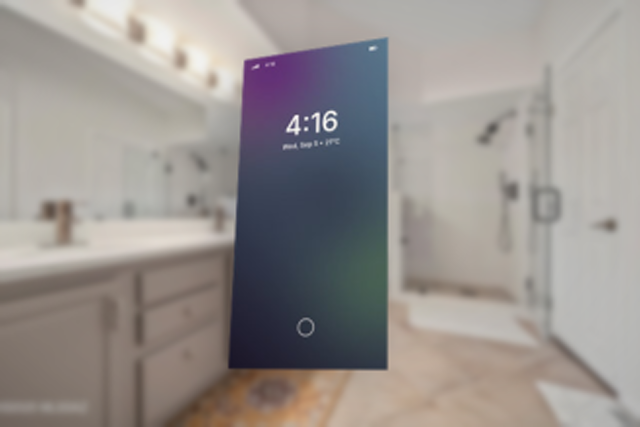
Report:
4:16
